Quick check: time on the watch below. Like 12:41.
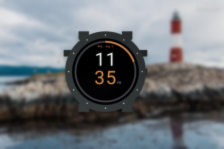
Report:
11:35
